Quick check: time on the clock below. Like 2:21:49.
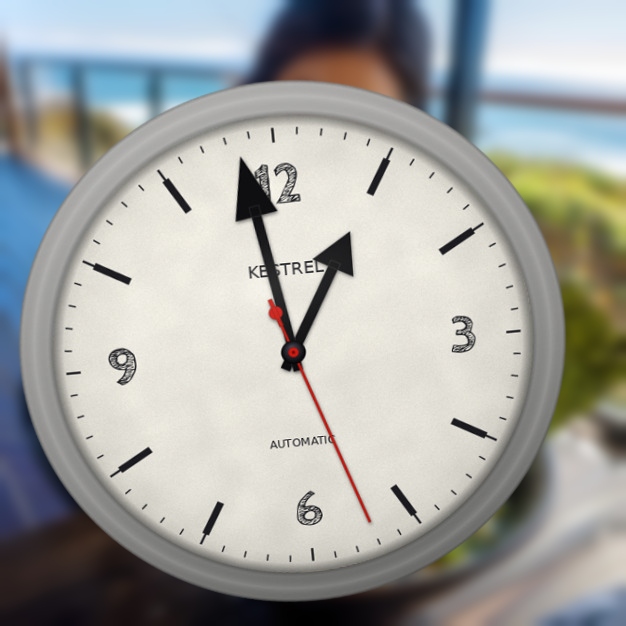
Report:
12:58:27
